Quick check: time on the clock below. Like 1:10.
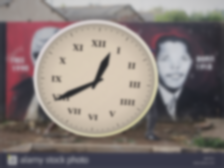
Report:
12:40
